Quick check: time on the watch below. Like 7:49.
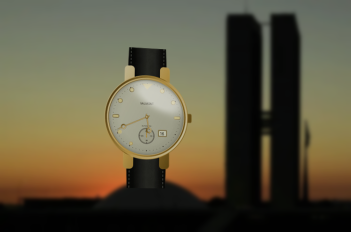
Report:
5:41
